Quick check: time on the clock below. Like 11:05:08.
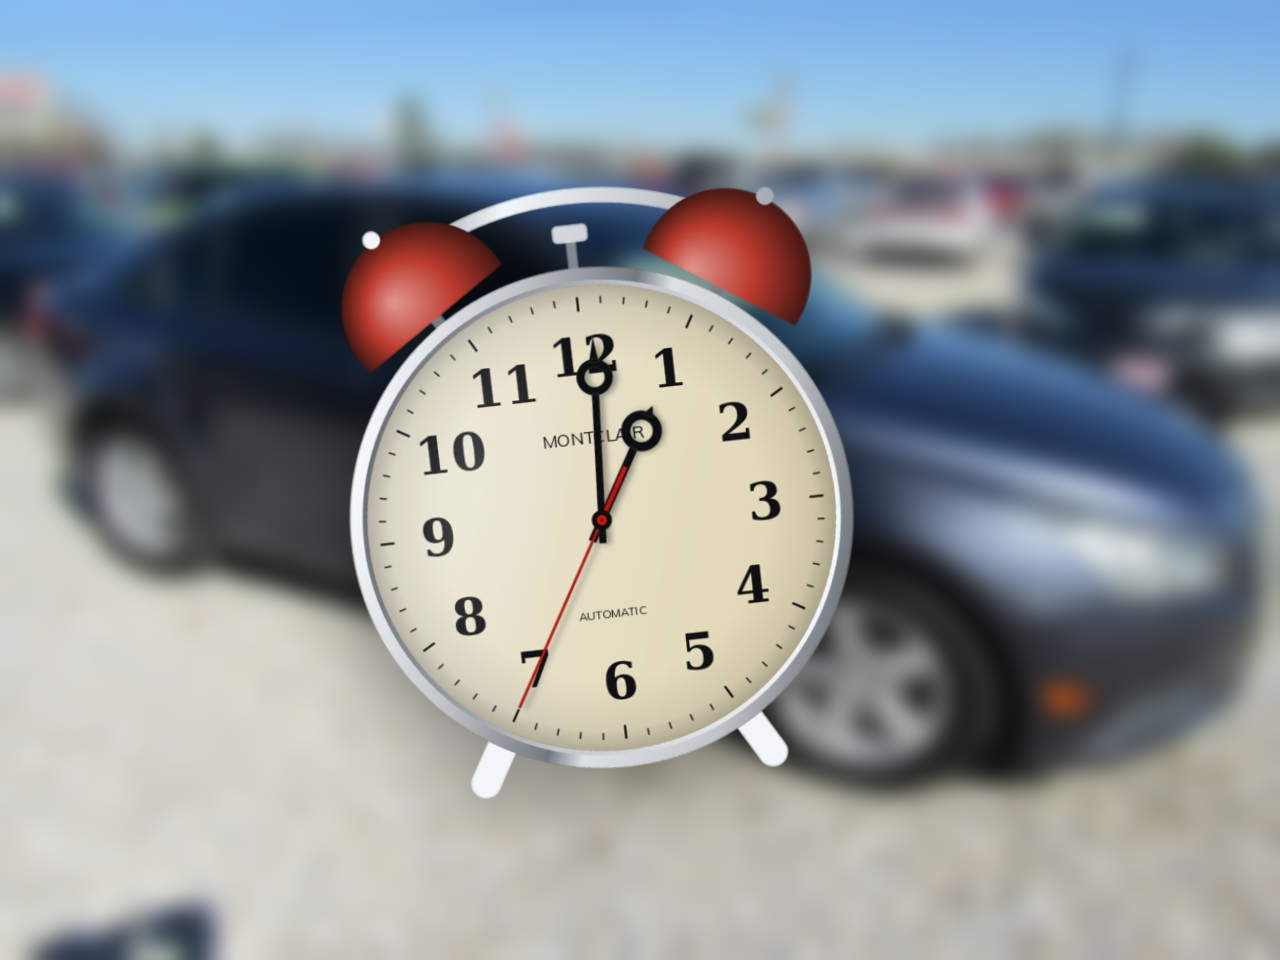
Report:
1:00:35
